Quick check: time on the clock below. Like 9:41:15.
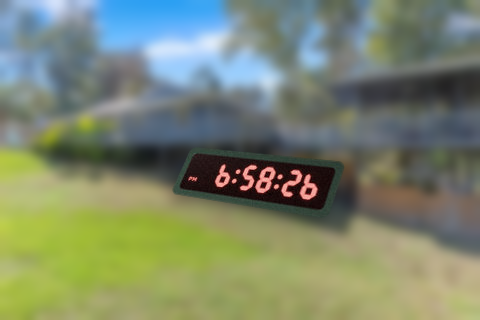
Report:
6:58:26
